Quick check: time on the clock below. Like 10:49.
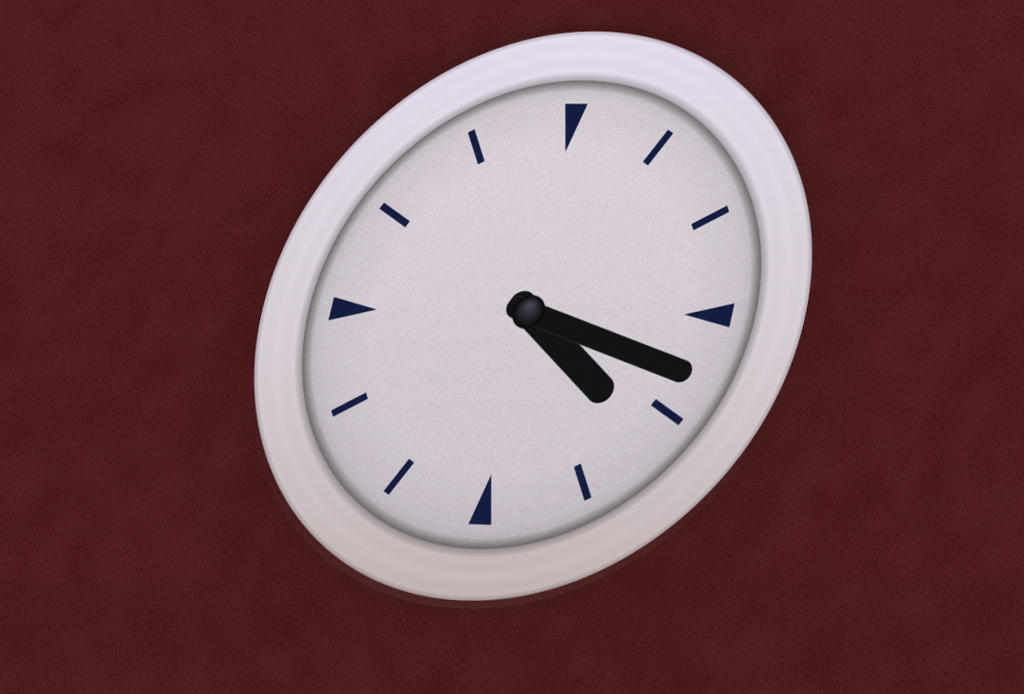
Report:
4:18
